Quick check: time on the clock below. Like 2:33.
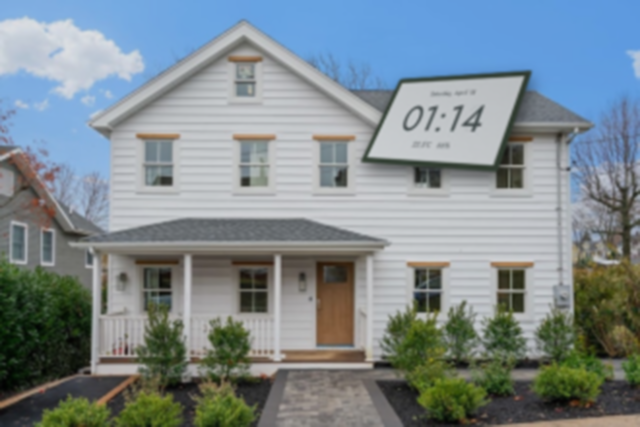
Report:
1:14
